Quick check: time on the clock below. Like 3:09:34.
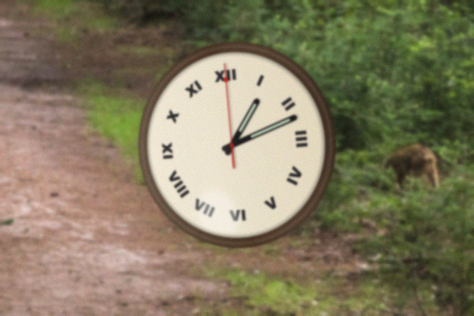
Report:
1:12:00
